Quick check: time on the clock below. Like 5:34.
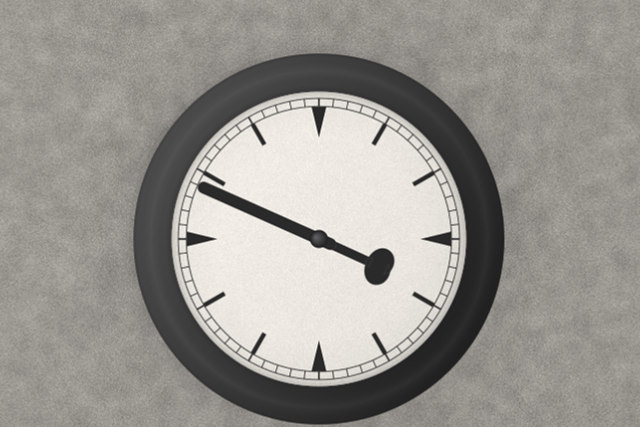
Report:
3:49
